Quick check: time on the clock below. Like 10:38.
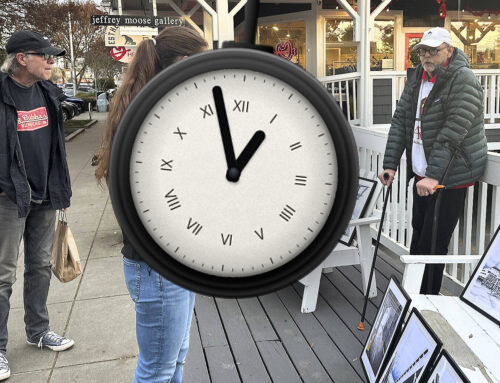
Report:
12:57
